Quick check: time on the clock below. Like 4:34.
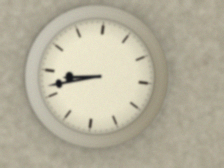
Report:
8:42
